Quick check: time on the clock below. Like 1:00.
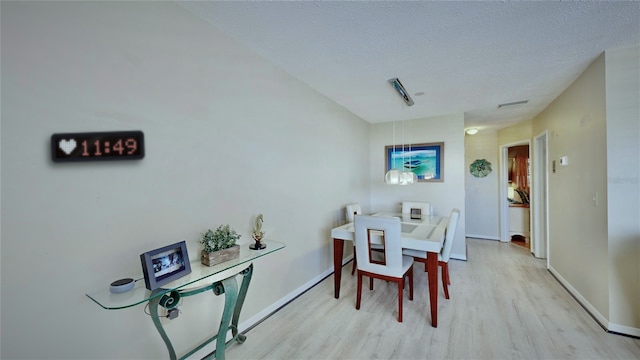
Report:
11:49
